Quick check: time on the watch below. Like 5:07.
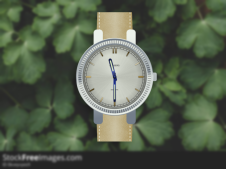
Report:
11:30
